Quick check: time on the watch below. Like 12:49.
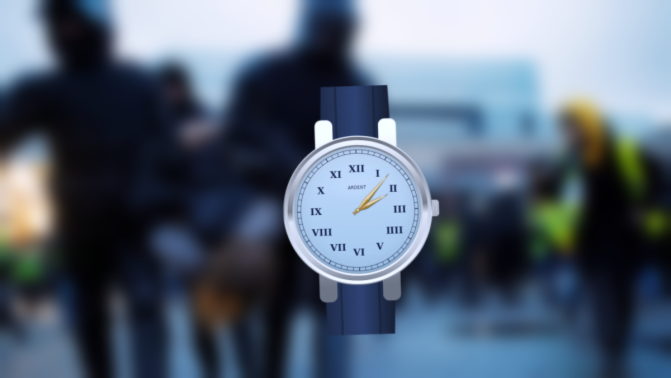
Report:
2:07
